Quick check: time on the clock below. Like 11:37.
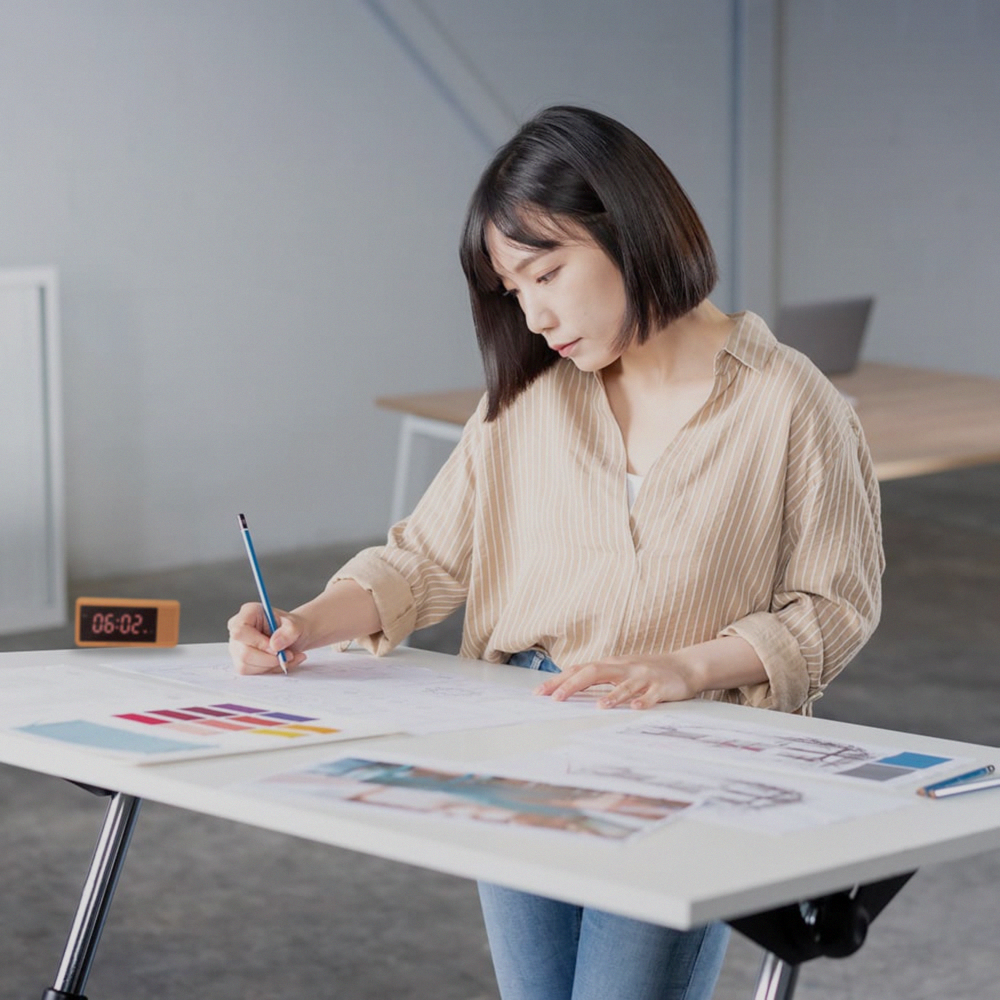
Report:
6:02
